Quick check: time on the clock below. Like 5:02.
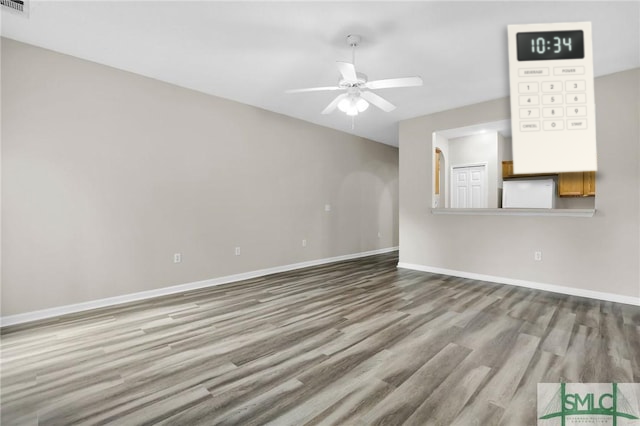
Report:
10:34
